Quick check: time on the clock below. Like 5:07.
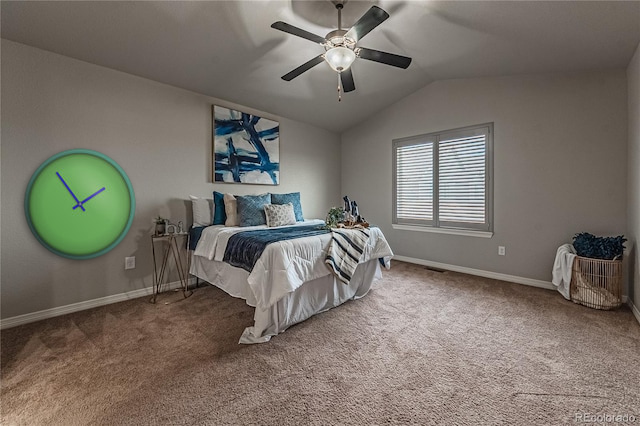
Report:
1:54
